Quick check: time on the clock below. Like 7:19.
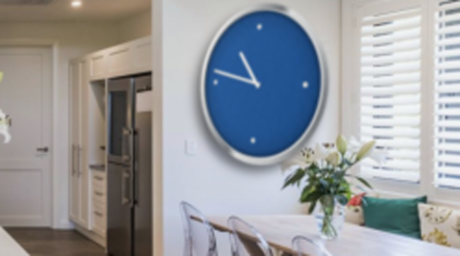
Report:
10:47
